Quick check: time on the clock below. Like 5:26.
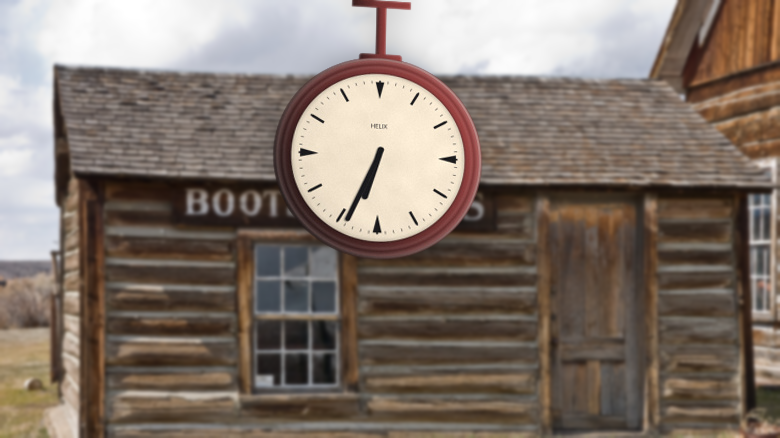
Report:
6:34
